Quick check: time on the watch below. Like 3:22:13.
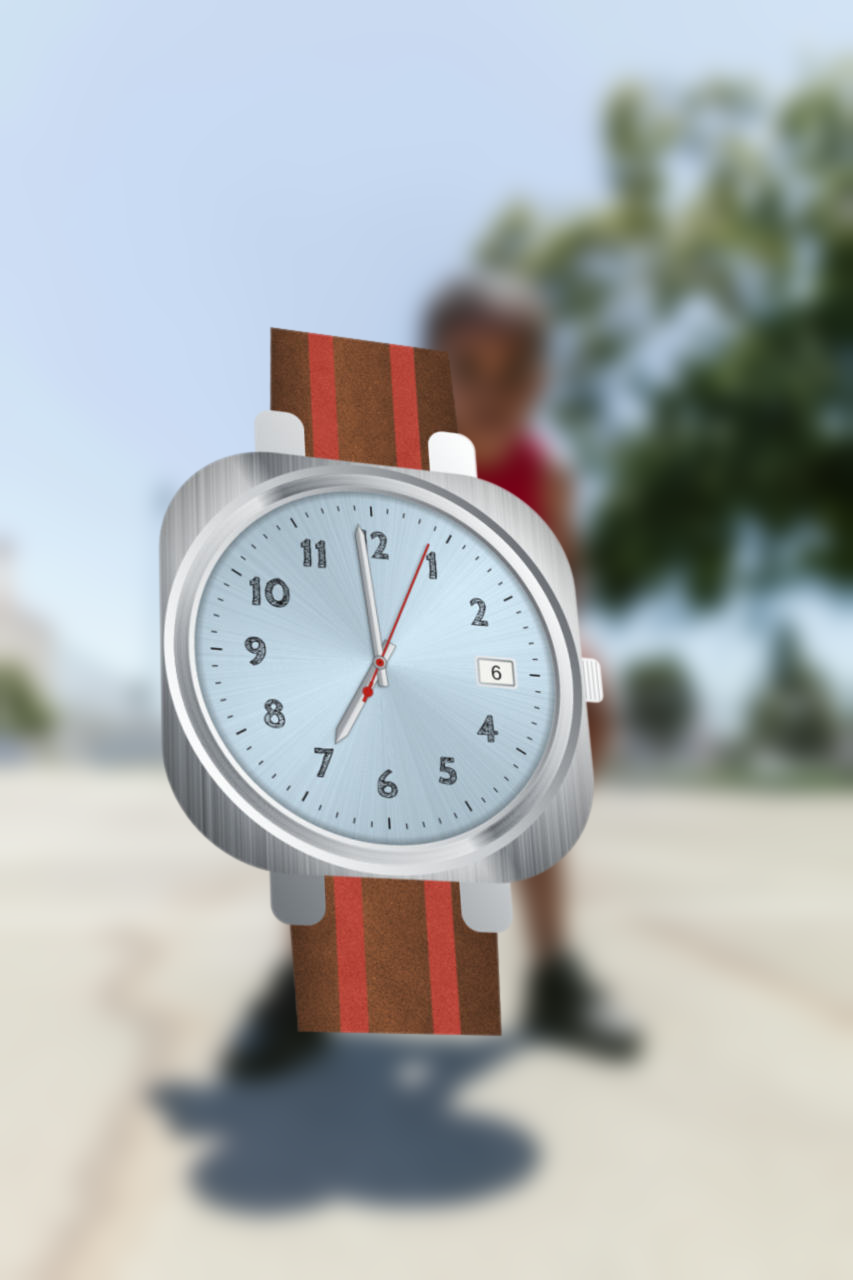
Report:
6:59:04
